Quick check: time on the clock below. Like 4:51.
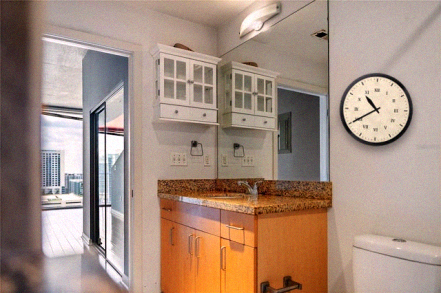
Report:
10:40
